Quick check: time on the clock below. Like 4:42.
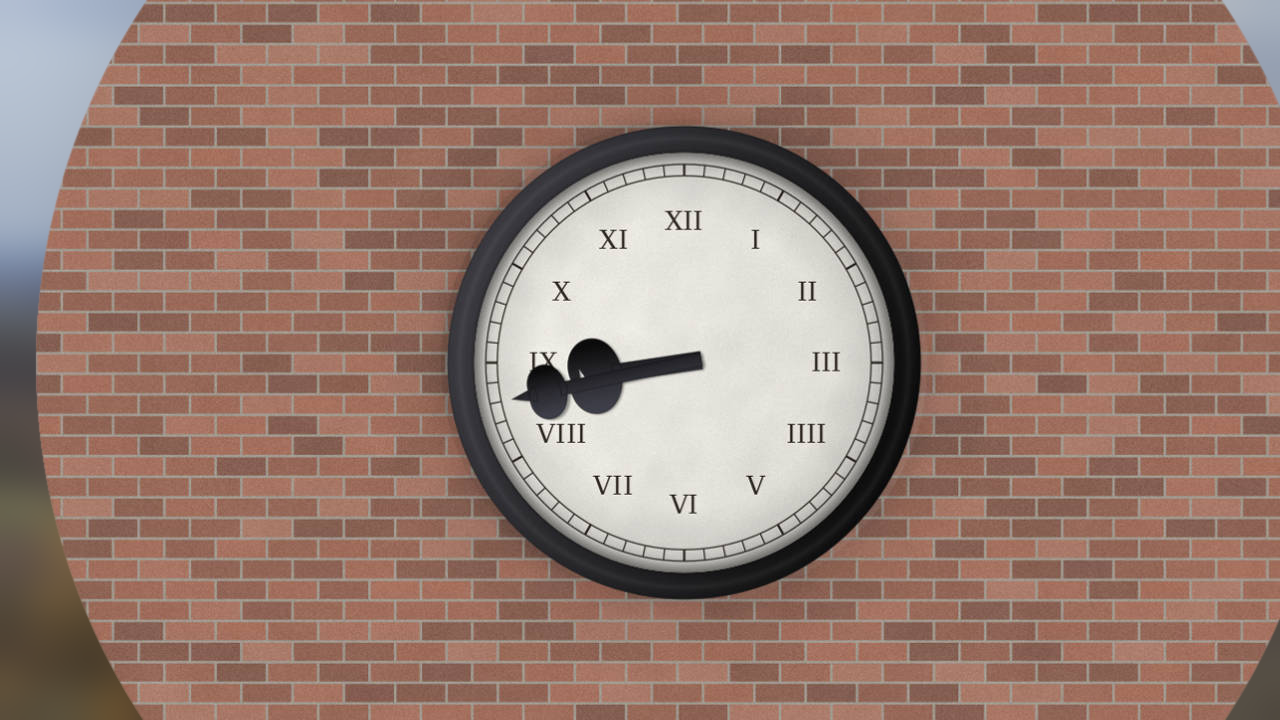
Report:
8:43
